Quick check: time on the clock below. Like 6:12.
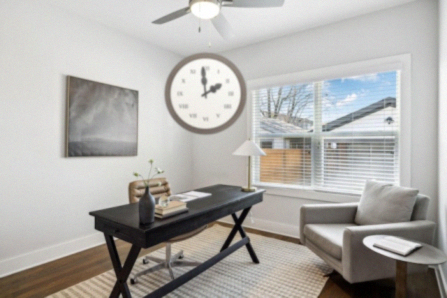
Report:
1:59
